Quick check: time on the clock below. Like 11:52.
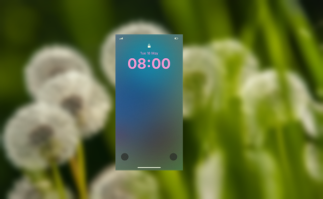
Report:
8:00
